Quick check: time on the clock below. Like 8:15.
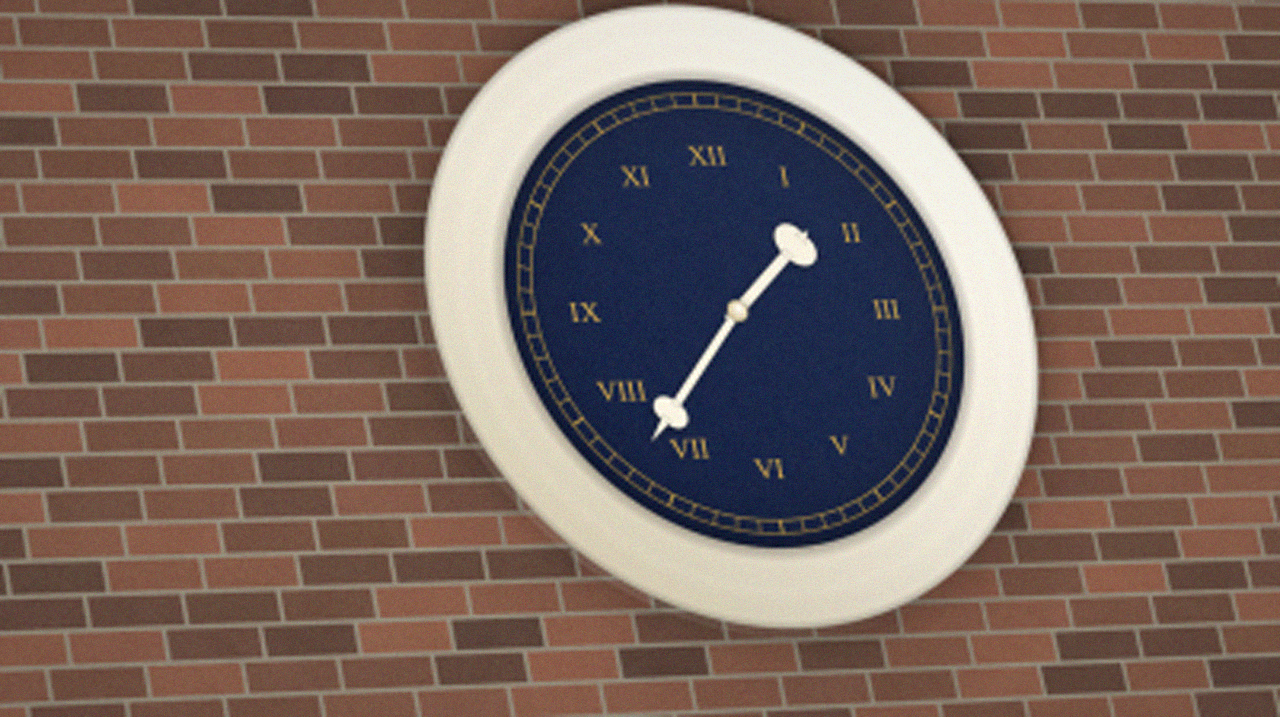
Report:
1:37
